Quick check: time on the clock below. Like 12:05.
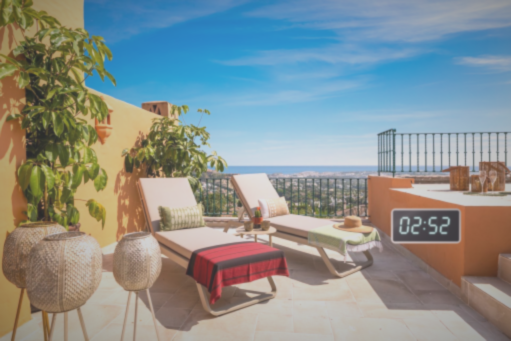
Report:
2:52
